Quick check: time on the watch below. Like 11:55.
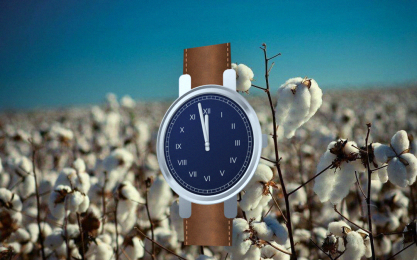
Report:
11:58
